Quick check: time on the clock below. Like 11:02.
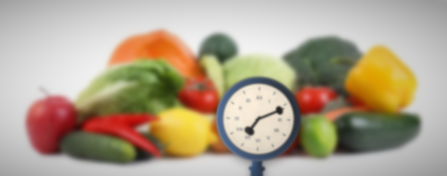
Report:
7:11
